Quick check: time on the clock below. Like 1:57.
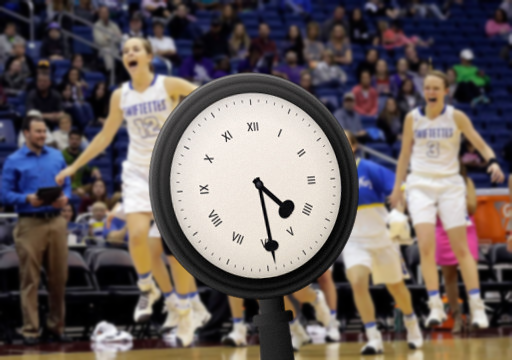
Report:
4:29
